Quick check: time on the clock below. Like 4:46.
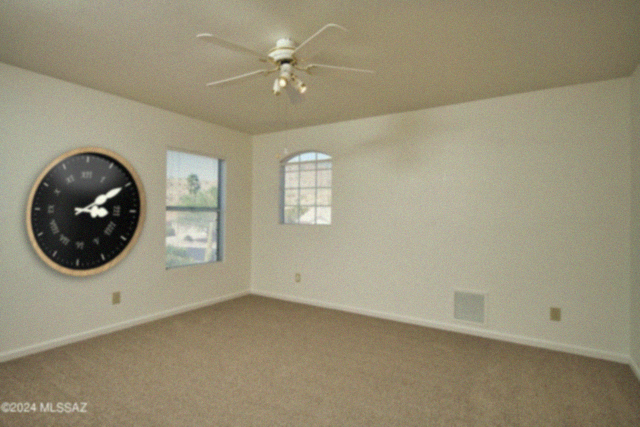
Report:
3:10
